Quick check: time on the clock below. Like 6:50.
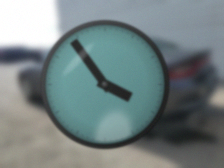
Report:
3:54
